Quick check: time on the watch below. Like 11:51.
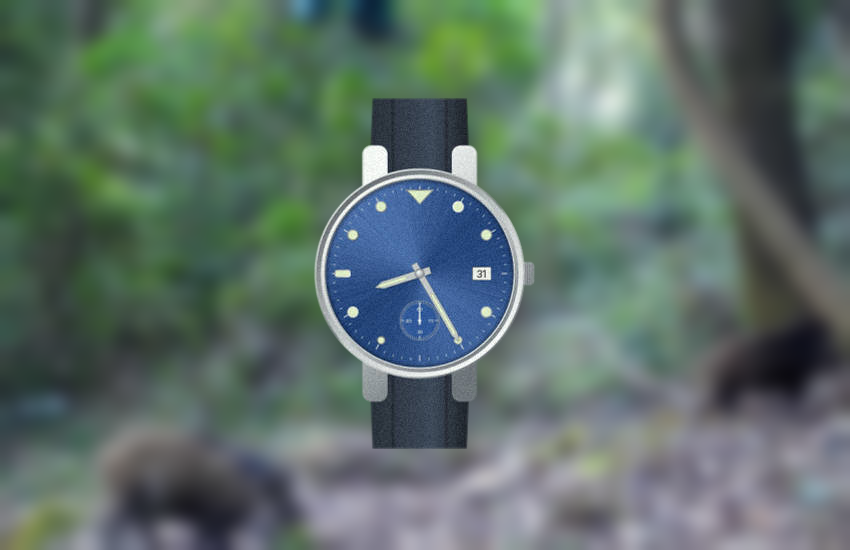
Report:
8:25
